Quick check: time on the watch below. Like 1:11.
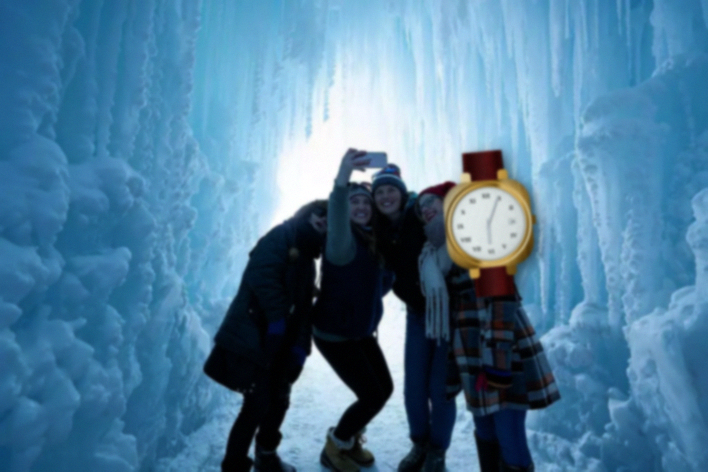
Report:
6:04
